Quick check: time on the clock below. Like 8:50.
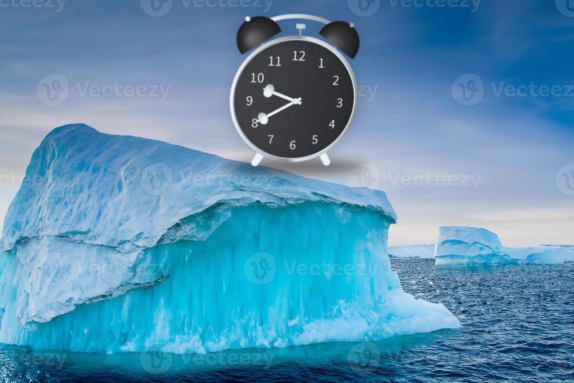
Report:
9:40
